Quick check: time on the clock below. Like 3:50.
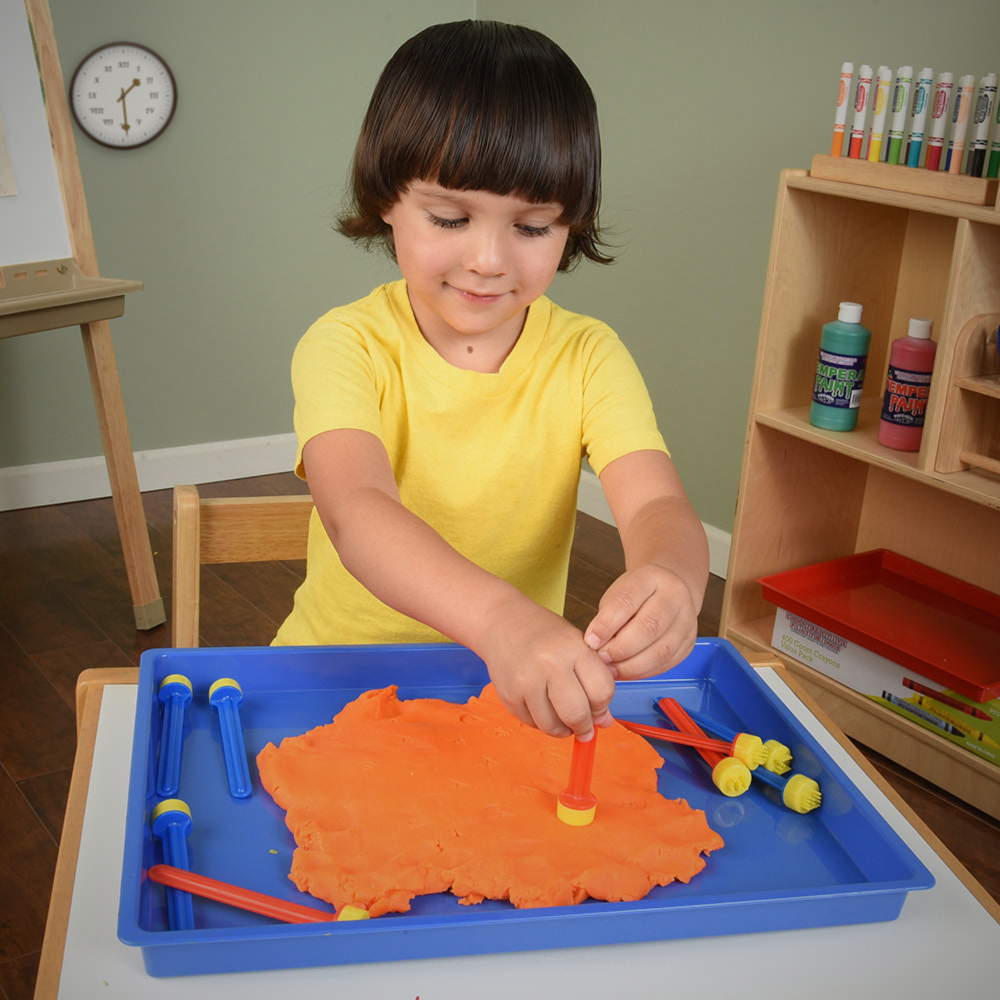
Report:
1:29
